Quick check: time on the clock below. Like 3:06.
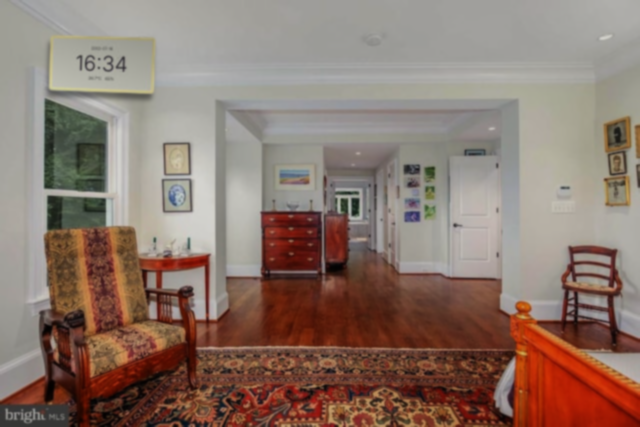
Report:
16:34
